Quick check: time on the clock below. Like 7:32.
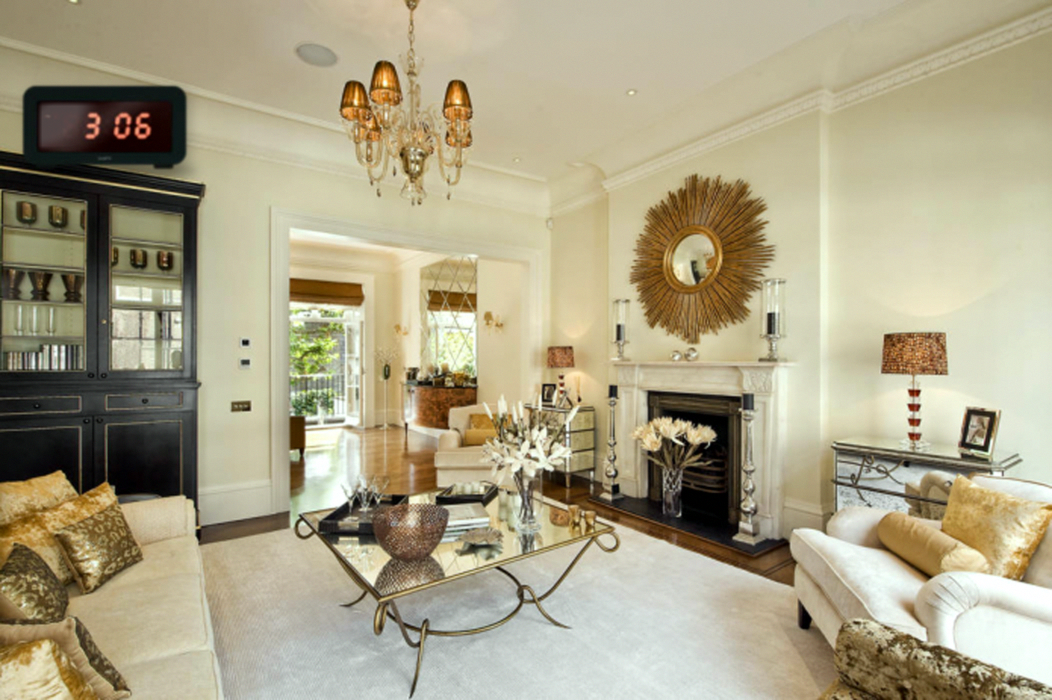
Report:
3:06
